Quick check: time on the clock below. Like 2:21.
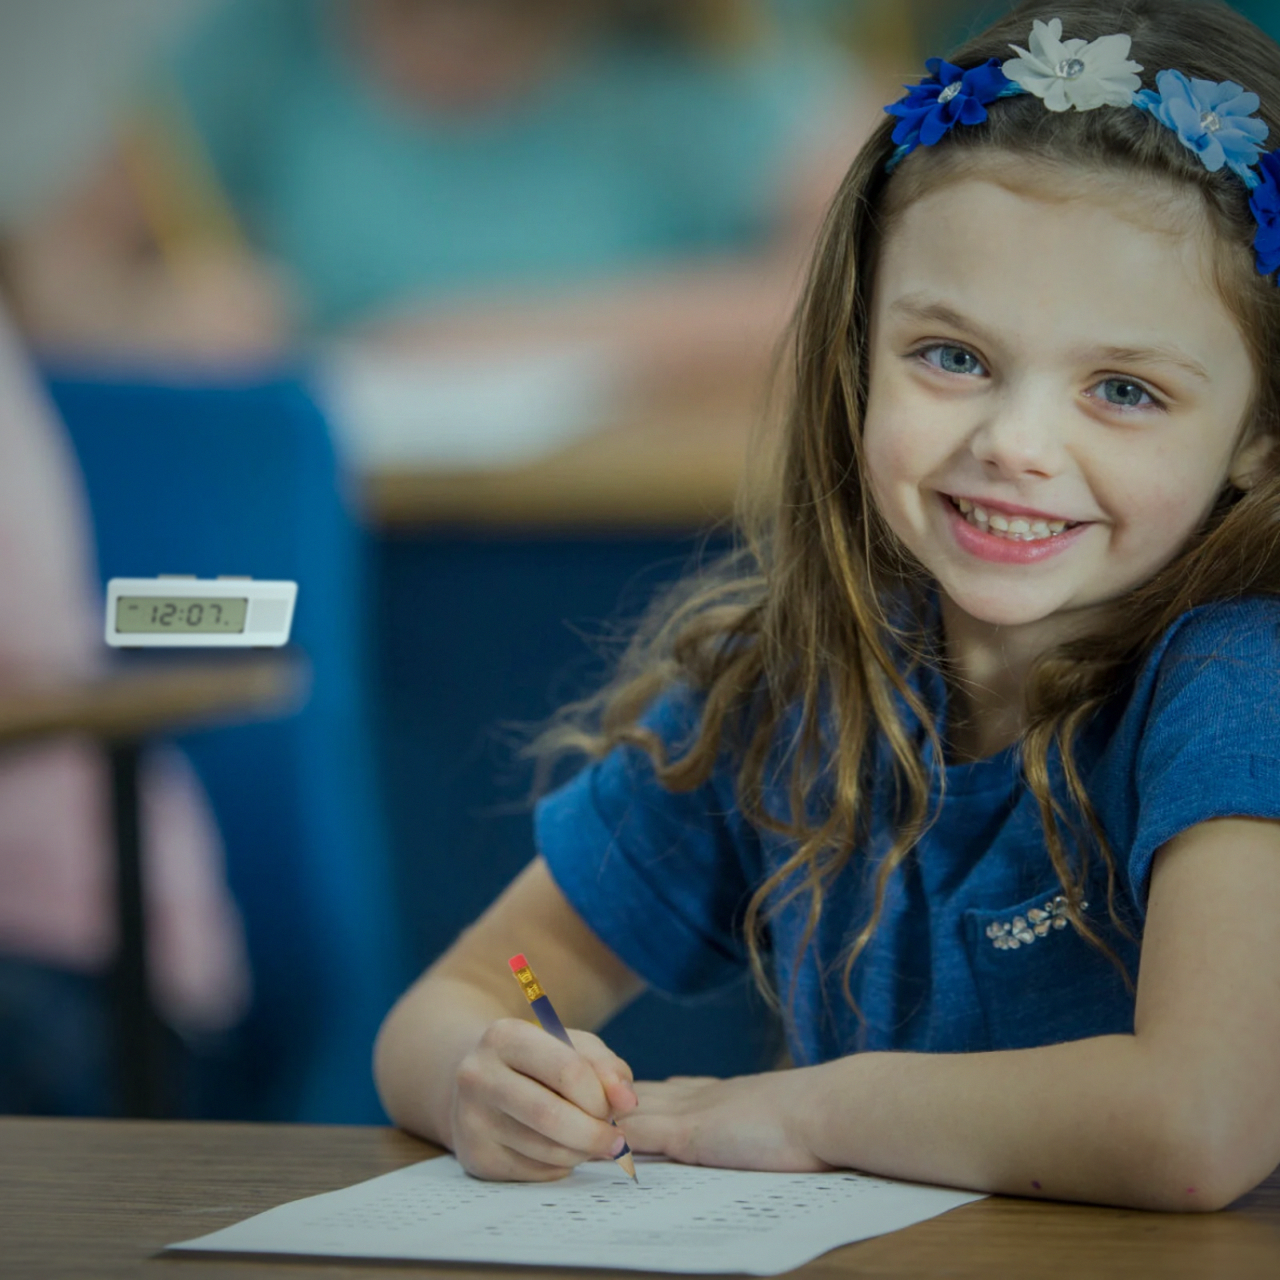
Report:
12:07
